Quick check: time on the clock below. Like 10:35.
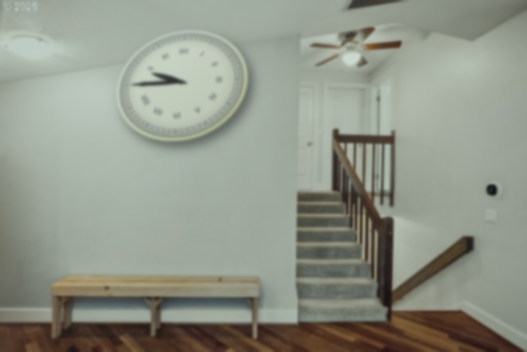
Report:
9:45
